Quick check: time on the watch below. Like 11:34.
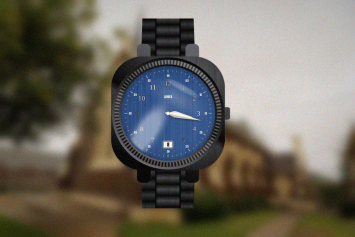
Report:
3:17
